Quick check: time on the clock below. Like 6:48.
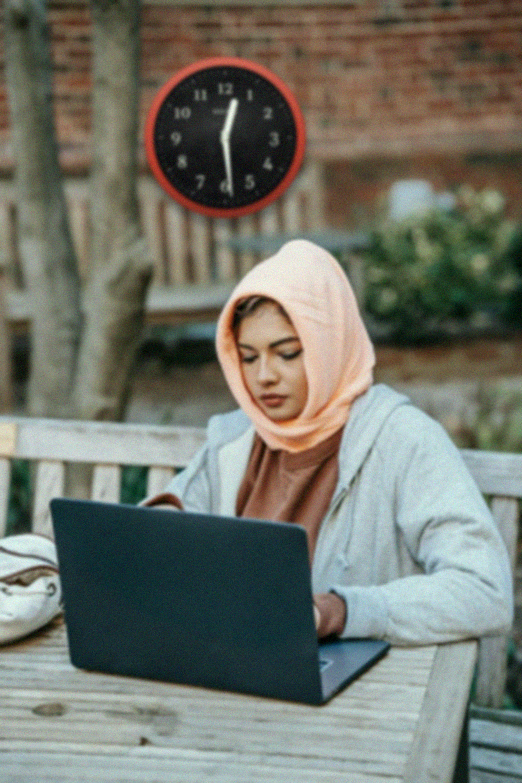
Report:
12:29
